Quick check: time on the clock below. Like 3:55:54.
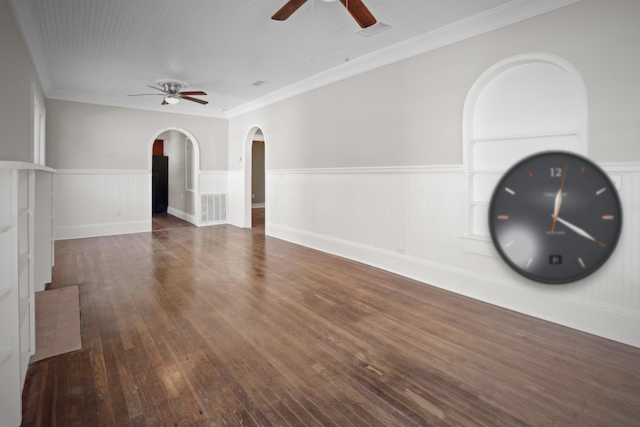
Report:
12:20:02
